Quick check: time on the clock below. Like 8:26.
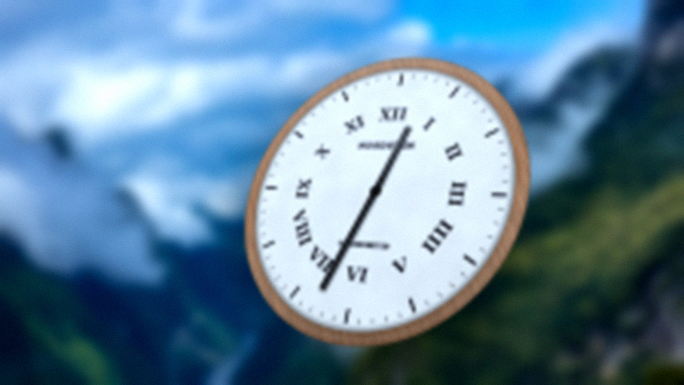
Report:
12:33
